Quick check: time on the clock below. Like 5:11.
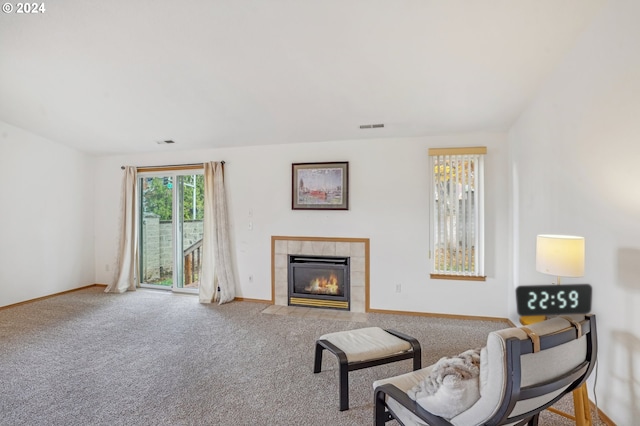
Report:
22:59
